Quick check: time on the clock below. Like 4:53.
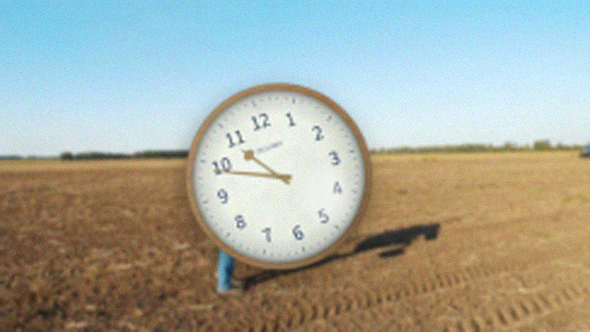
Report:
10:49
